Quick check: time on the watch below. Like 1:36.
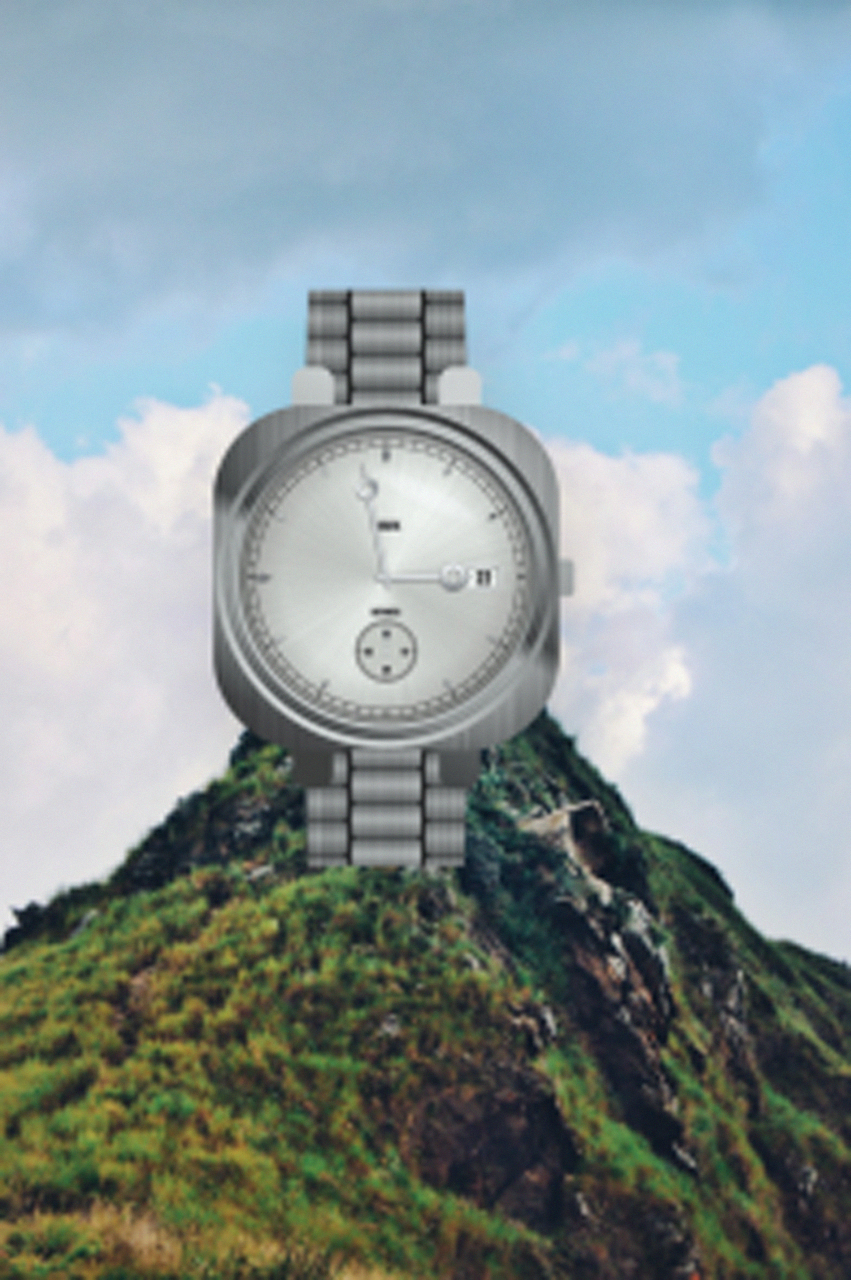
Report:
2:58
